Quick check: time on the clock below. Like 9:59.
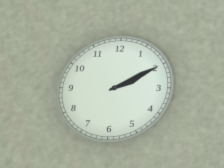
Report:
2:10
